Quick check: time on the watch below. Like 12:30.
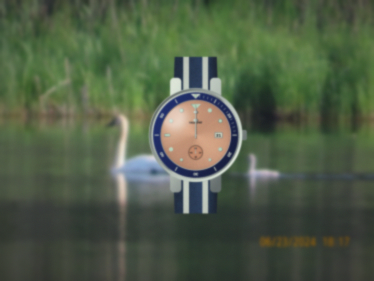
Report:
12:00
